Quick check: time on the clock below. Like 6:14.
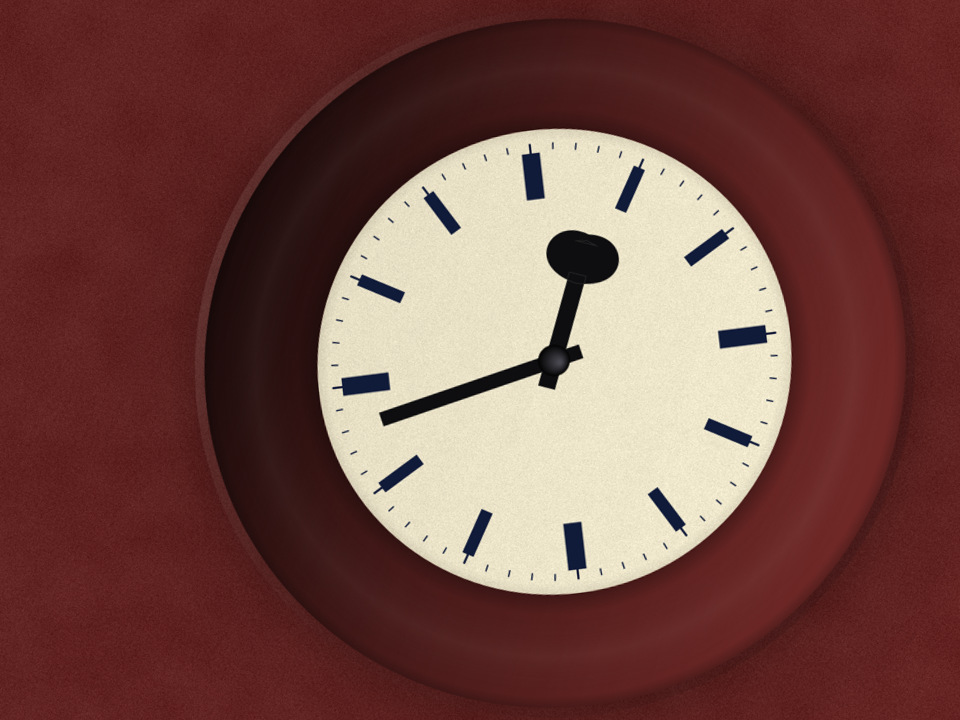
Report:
12:43
